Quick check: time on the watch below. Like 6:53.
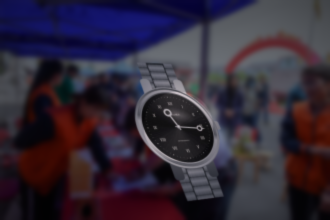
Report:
11:16
